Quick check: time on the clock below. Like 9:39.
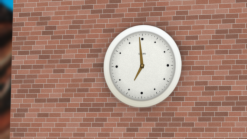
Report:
6:59
